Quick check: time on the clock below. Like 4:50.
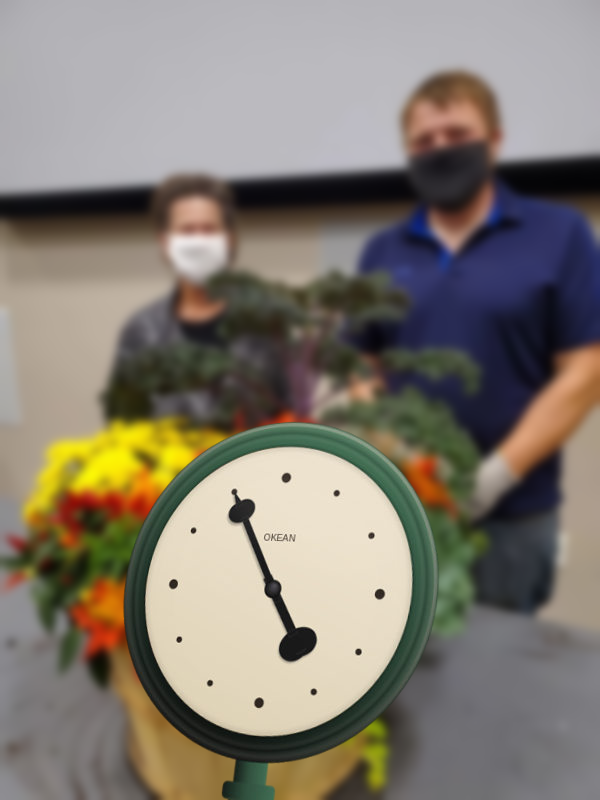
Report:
4:55
